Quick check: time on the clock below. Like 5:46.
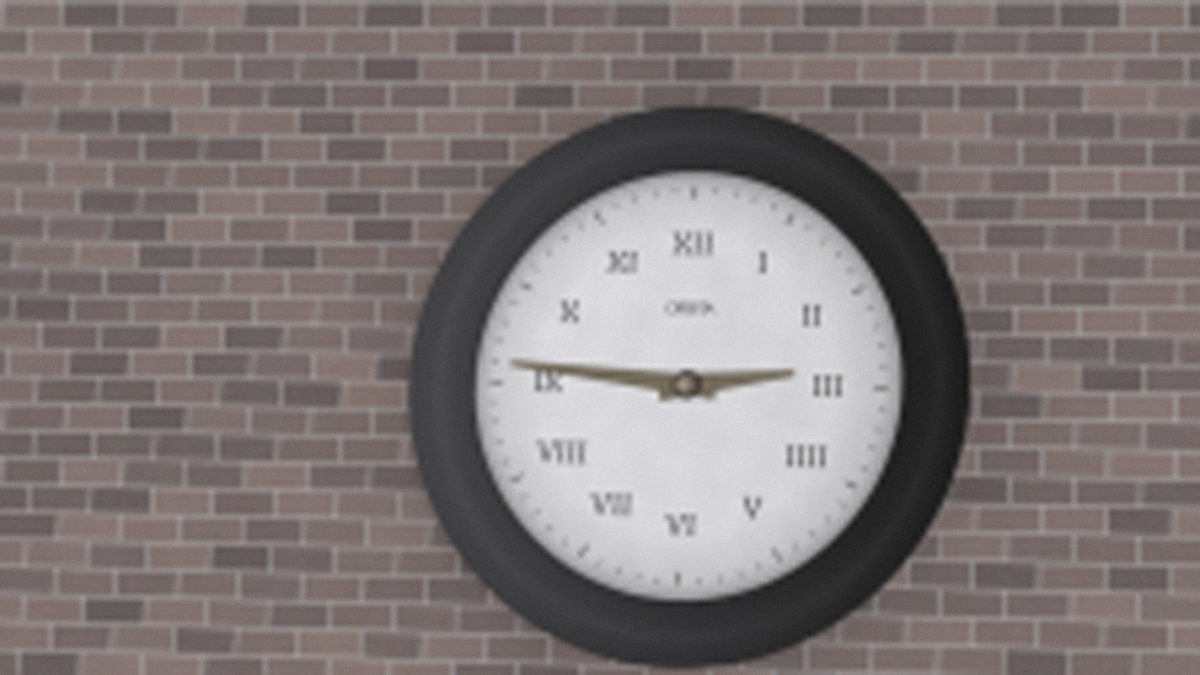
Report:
2:46
